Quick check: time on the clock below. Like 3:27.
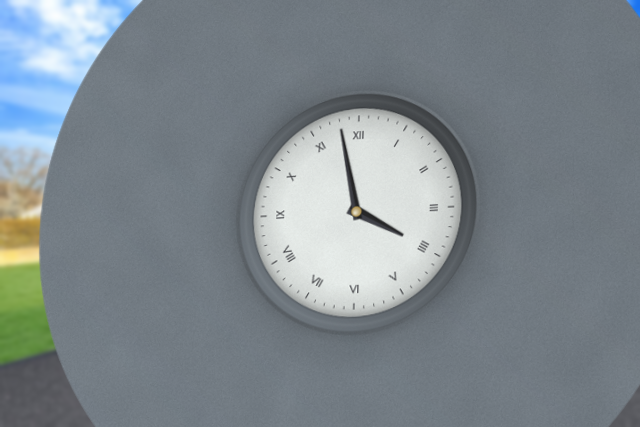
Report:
3:58
